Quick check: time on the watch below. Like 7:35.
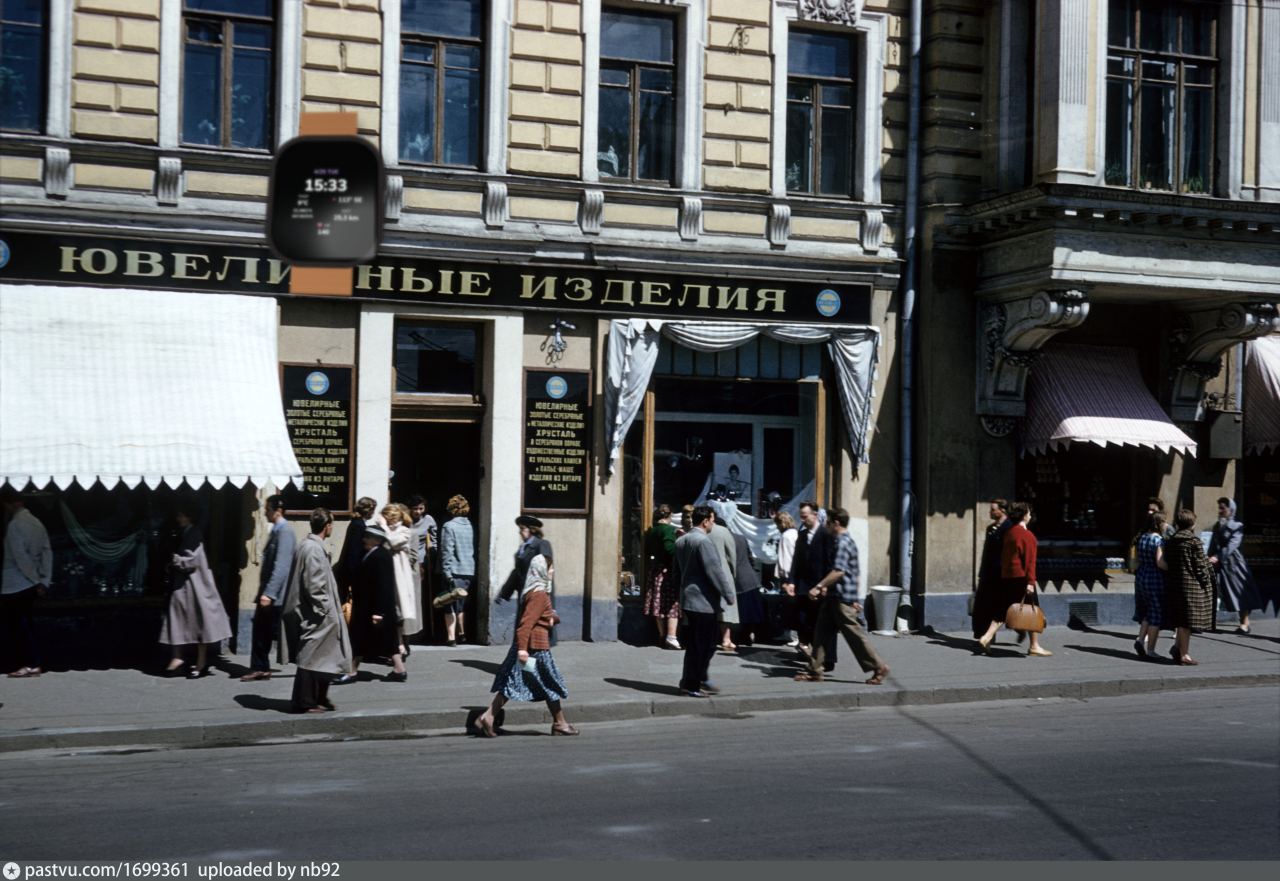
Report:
15:33
